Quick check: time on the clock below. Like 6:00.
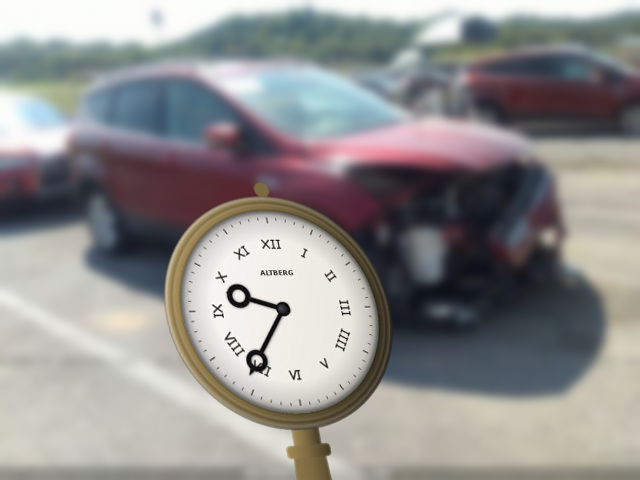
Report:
9:36
